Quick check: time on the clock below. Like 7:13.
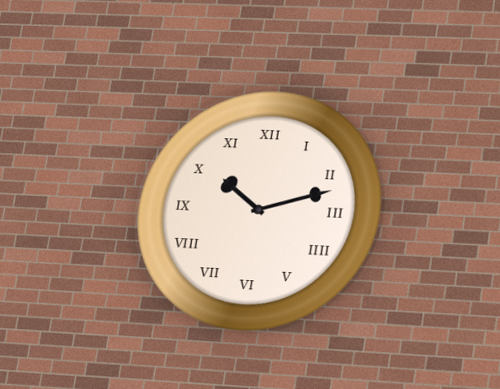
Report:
10:12
